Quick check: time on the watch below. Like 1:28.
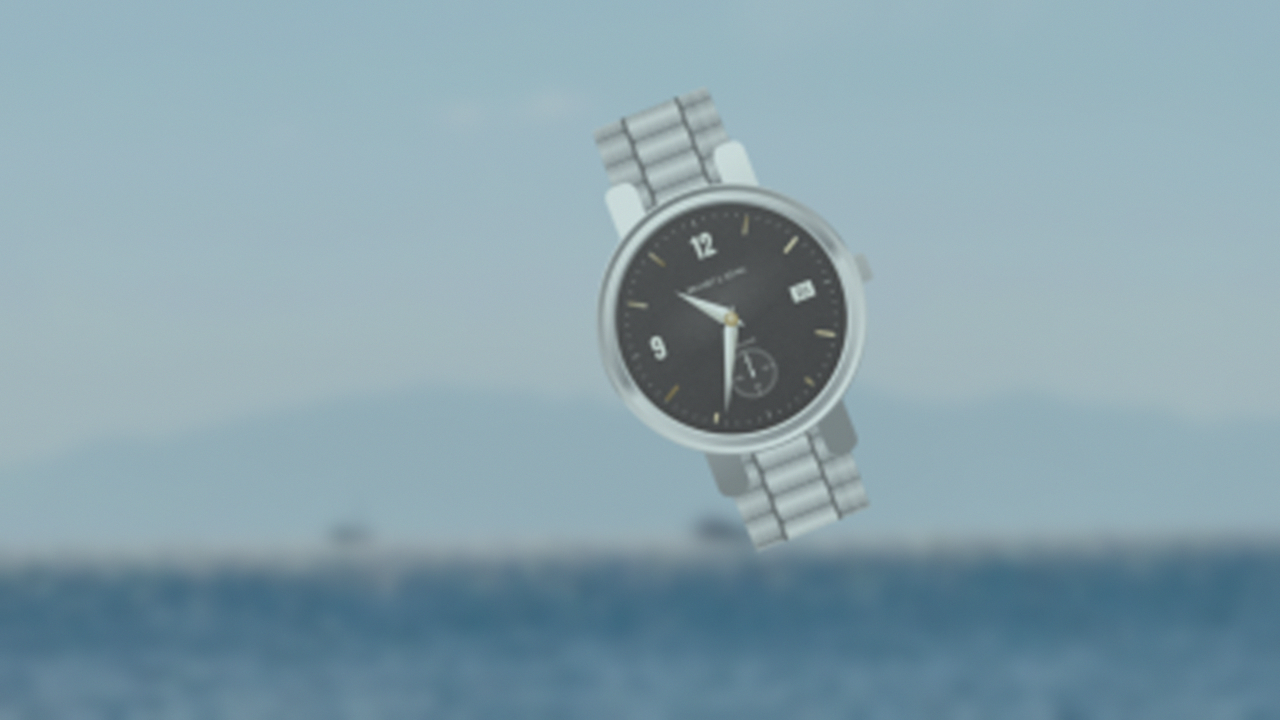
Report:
10:34
